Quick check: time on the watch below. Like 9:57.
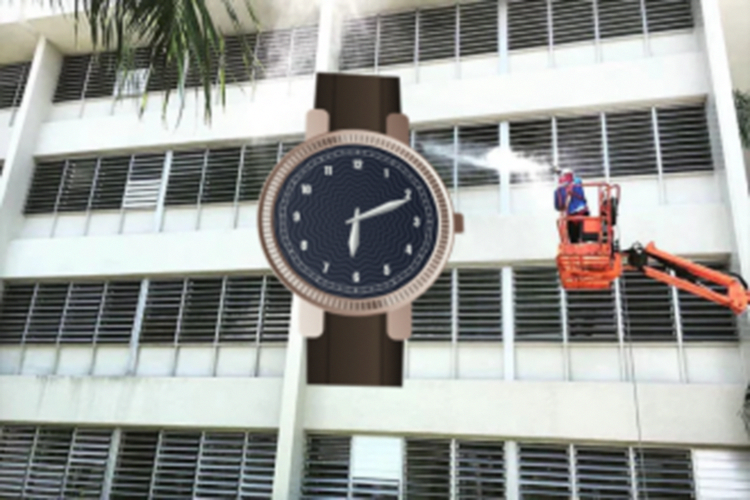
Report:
6:11
